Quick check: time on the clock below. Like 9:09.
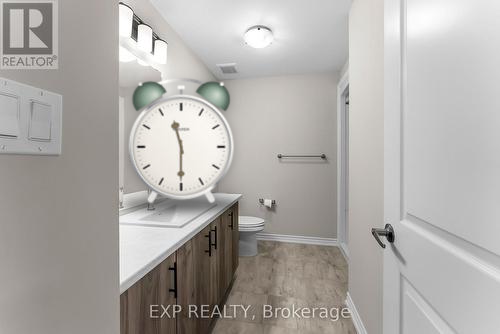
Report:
11:30
